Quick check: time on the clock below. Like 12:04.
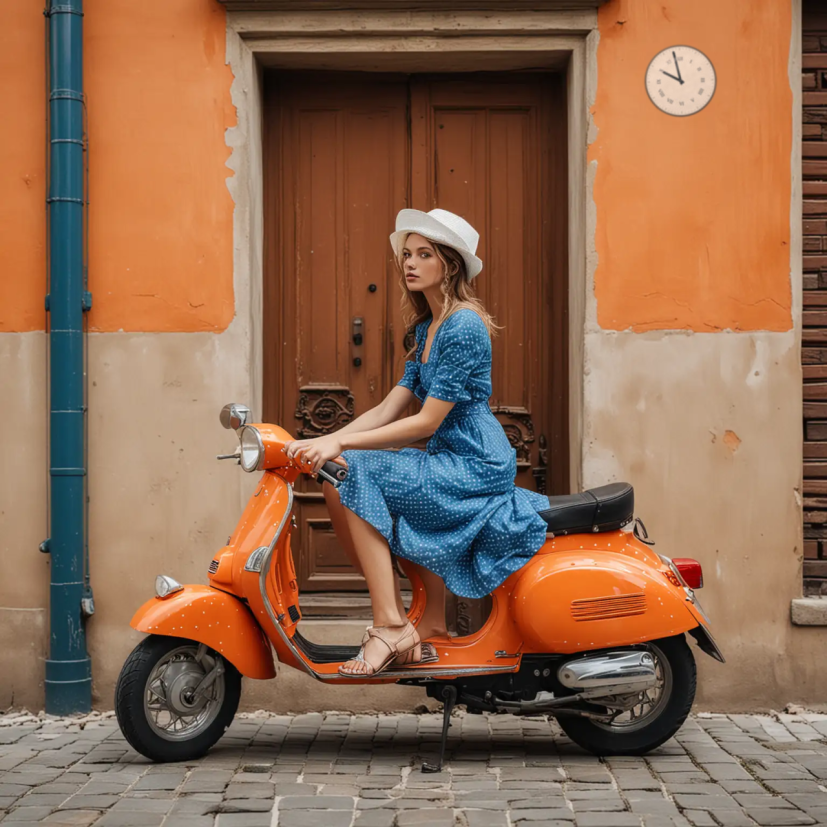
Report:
9:58
